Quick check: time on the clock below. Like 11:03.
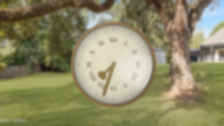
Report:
7:33
